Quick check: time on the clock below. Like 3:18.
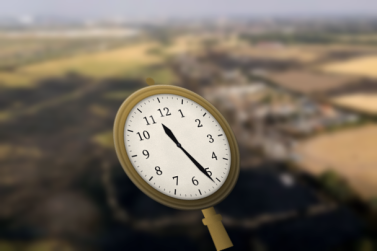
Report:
11:26
